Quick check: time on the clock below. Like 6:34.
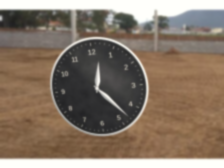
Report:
12:23
